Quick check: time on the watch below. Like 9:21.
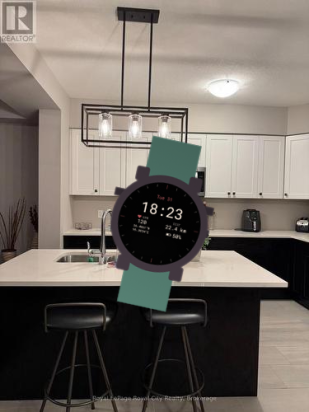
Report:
18:23
